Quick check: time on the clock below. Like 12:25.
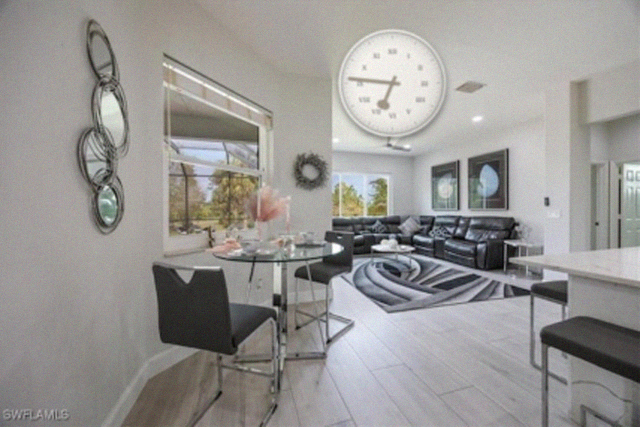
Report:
6:46
